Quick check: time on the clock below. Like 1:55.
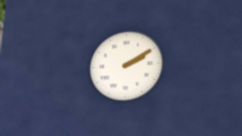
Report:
2:10
